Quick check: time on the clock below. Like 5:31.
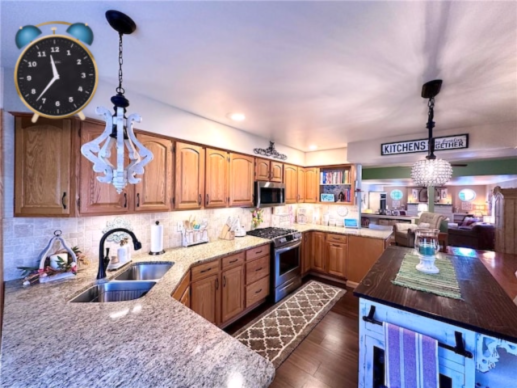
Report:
11:37
